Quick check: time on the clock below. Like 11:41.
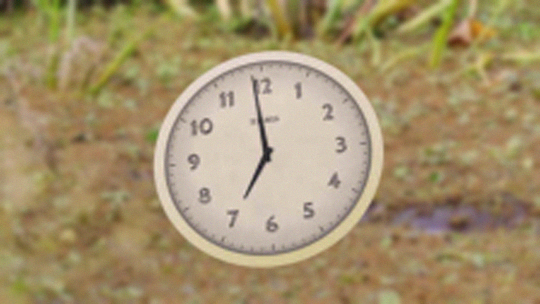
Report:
6:59
